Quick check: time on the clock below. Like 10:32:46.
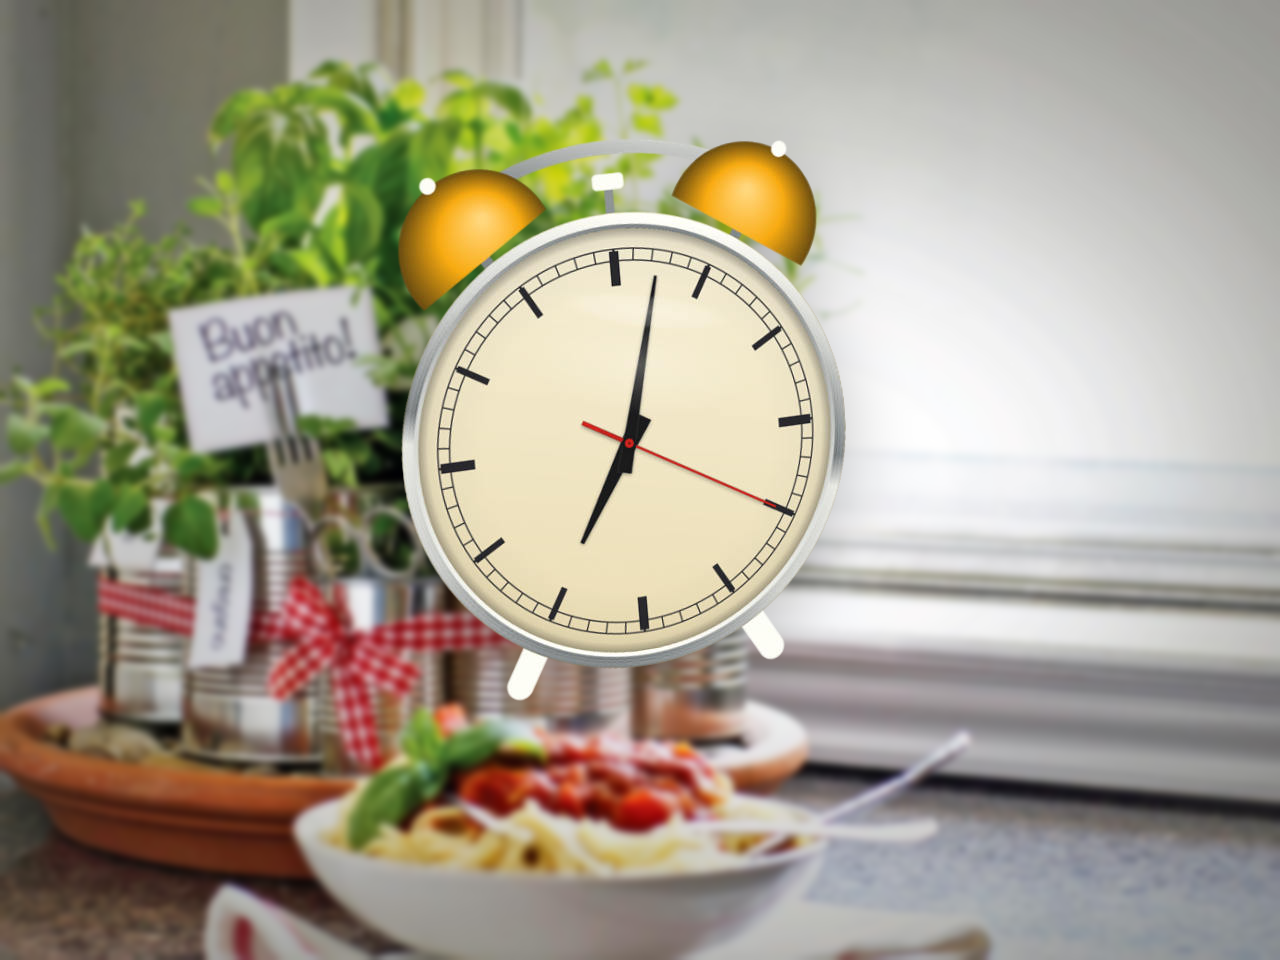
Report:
7:02:20
